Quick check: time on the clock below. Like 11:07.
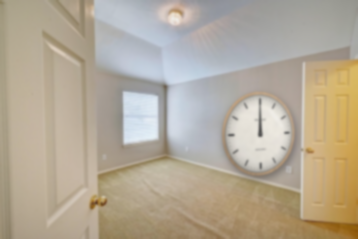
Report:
12:00
